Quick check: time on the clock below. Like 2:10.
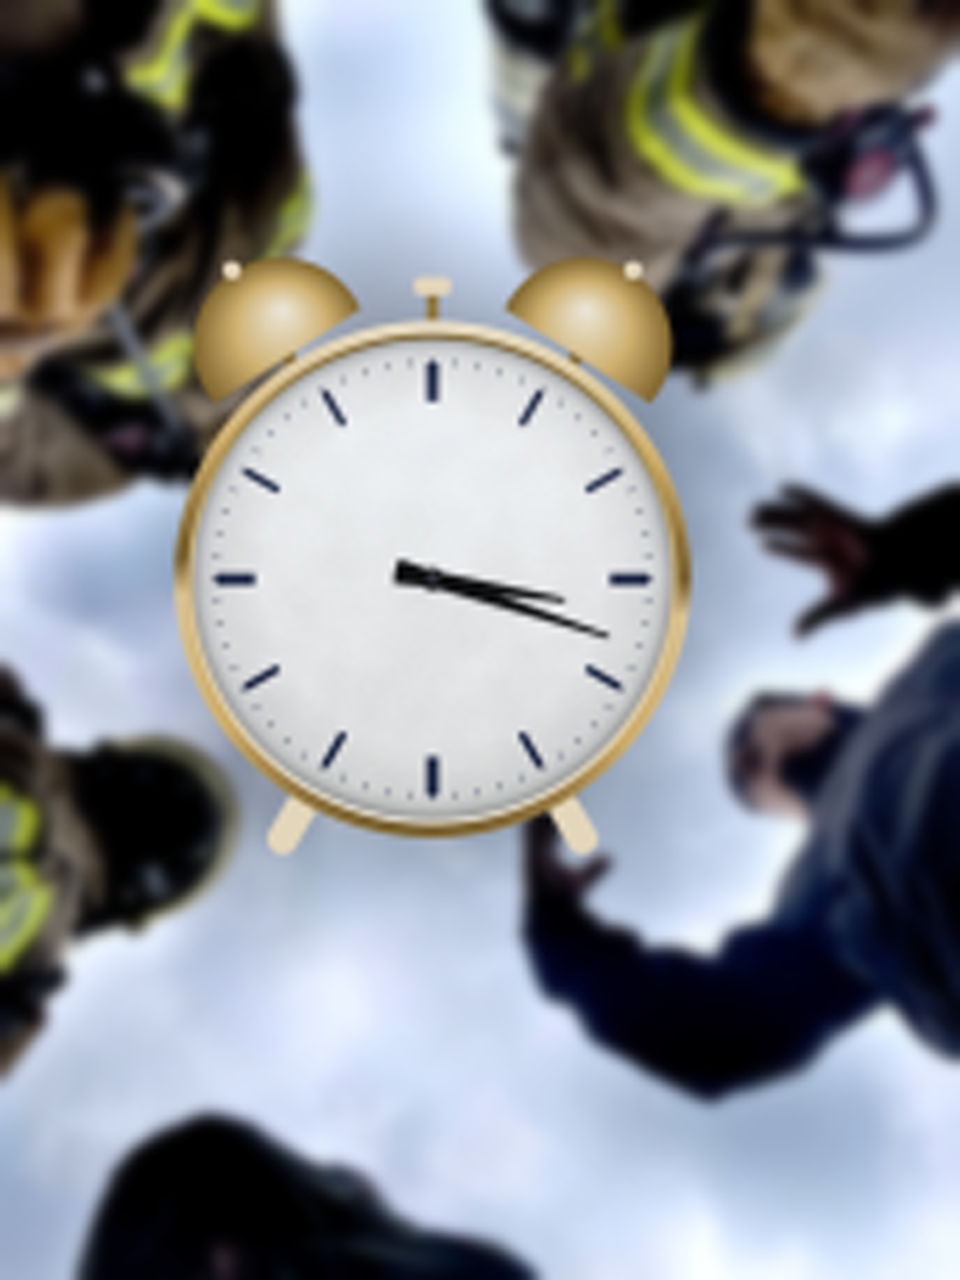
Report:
3:18
